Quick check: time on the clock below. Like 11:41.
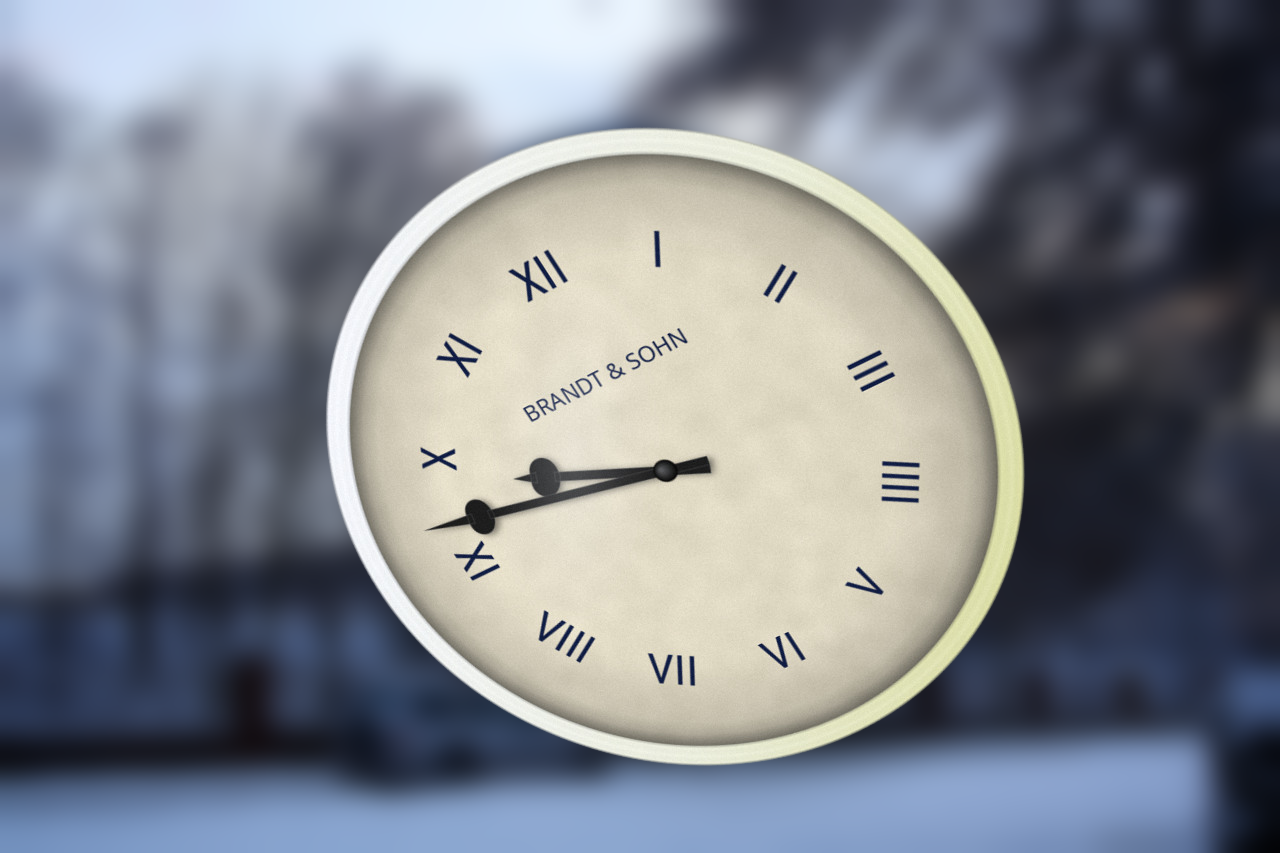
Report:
9:47
